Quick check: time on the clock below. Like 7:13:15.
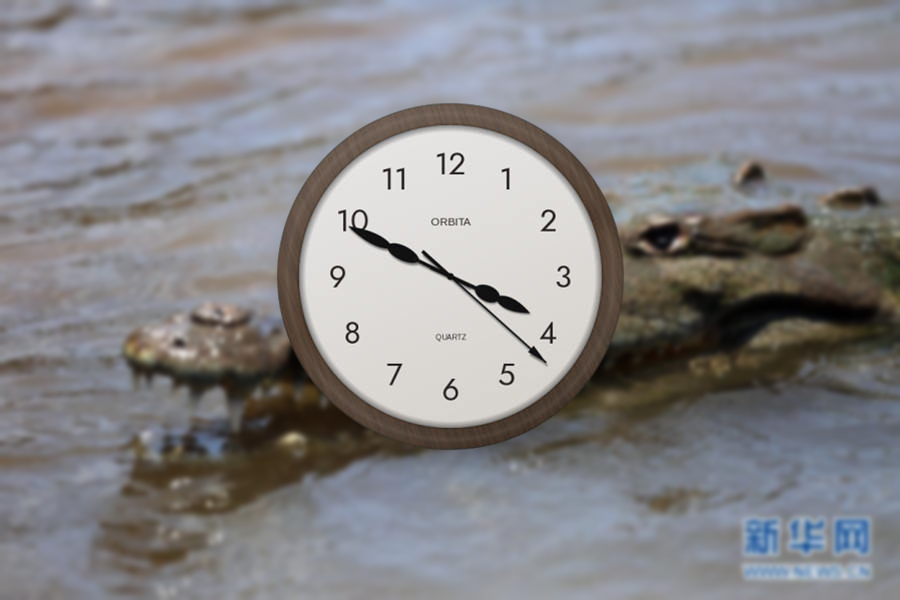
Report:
3:49:22
